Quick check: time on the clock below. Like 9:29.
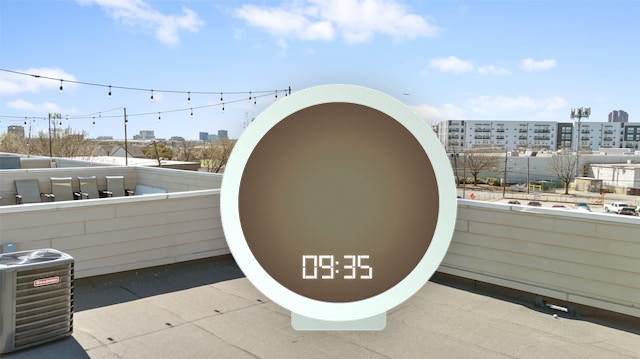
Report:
9:35
